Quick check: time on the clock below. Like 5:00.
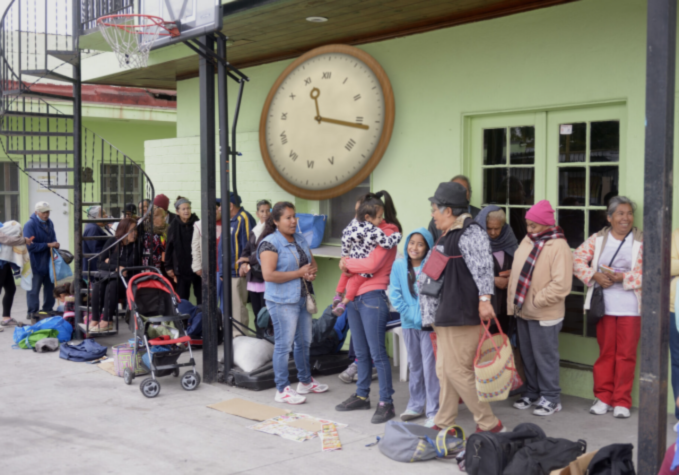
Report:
11:16
